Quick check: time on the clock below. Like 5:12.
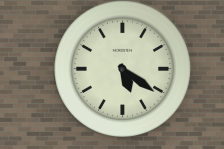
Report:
5:21
